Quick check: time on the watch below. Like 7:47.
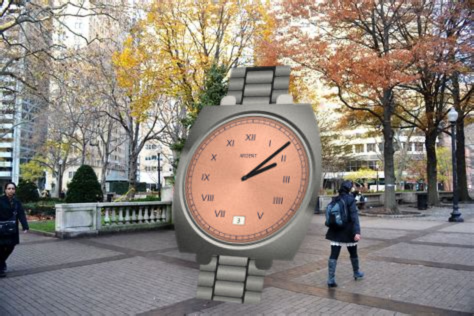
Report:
2:08
